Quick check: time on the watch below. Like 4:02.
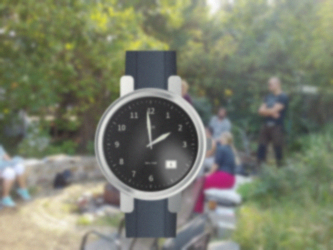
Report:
1:59
